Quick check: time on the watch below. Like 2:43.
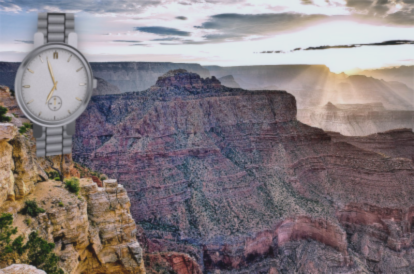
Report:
6:57
